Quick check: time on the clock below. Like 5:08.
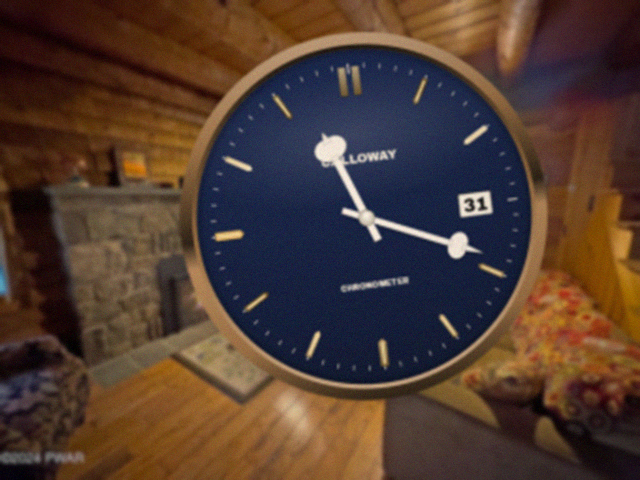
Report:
11:19
